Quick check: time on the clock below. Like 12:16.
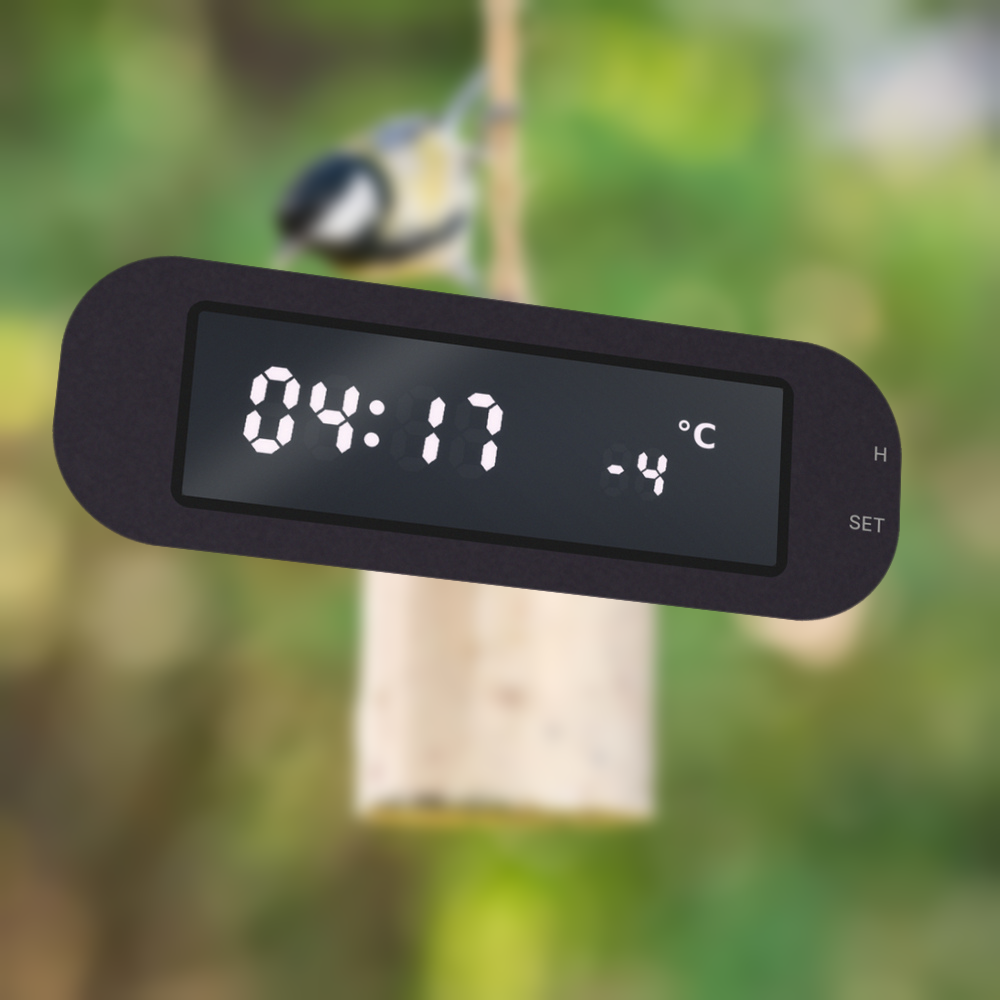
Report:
4:17
